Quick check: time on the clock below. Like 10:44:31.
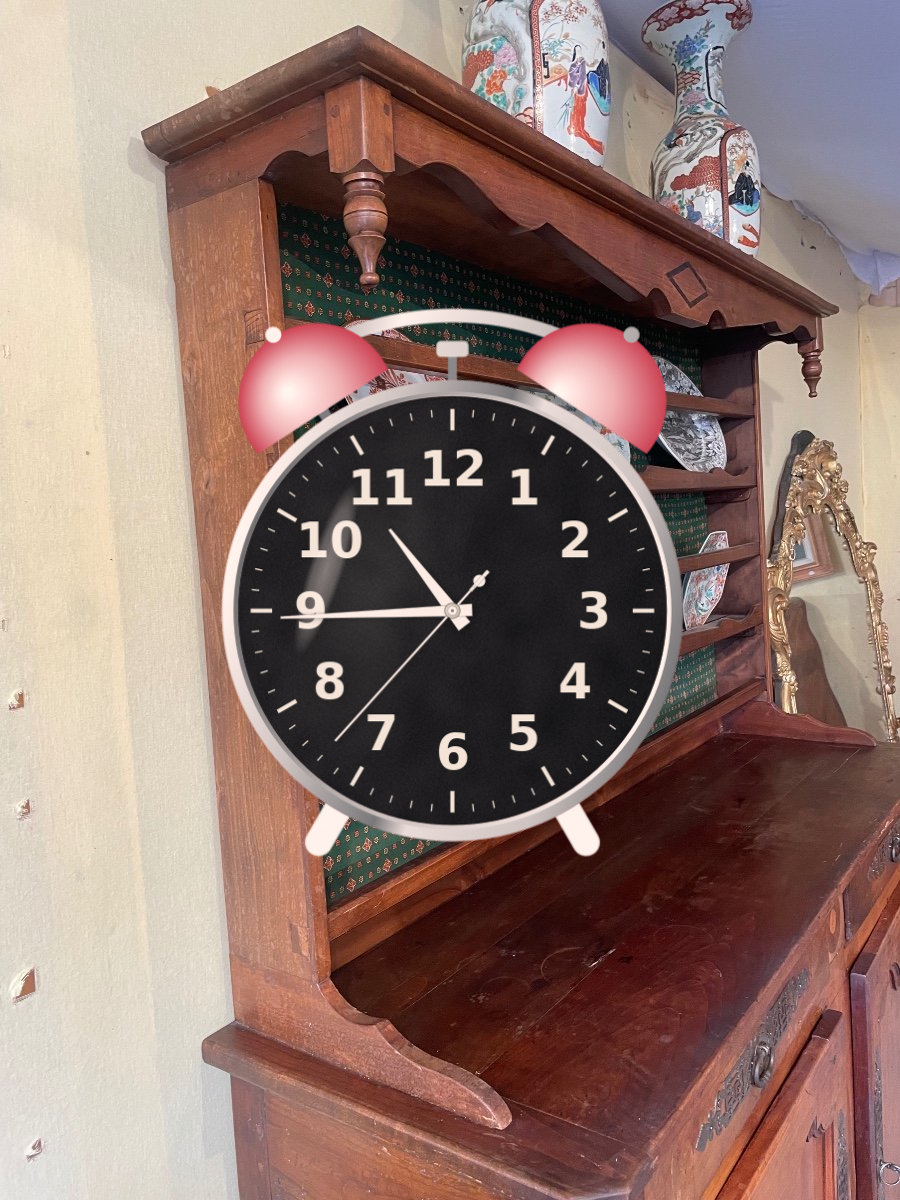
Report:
10:44:37
